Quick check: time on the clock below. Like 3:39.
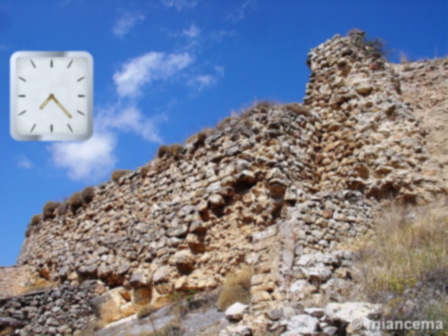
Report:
7:23
